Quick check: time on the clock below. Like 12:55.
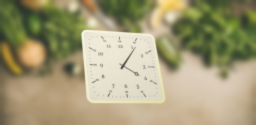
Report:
4:06
